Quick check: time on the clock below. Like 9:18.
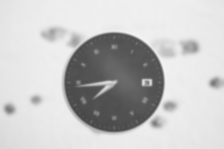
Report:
7:44
